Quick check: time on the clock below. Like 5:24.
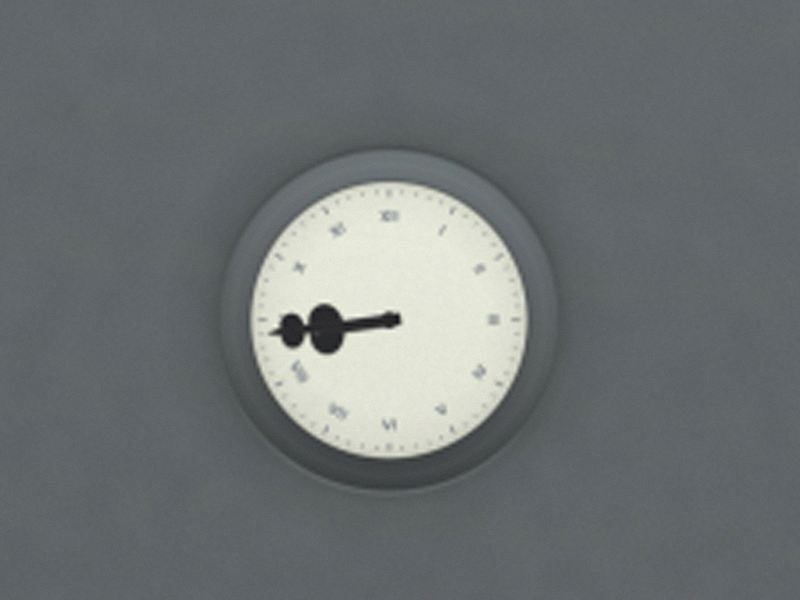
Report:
8:44
